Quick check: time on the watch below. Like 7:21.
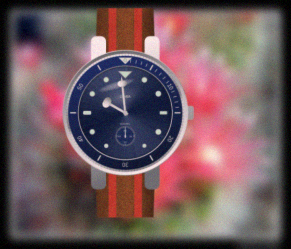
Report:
9:59
